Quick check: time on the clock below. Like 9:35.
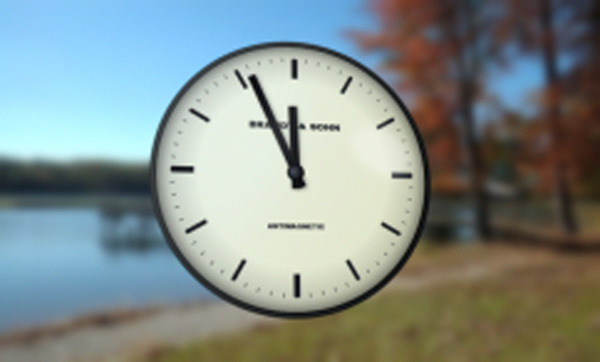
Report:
11:56
